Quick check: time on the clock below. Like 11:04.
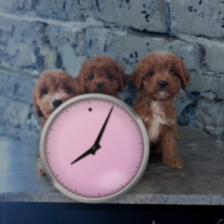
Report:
8:05
